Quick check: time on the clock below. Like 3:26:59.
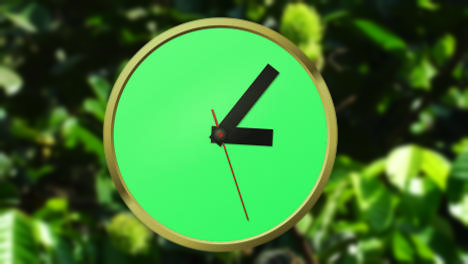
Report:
3:06:27
